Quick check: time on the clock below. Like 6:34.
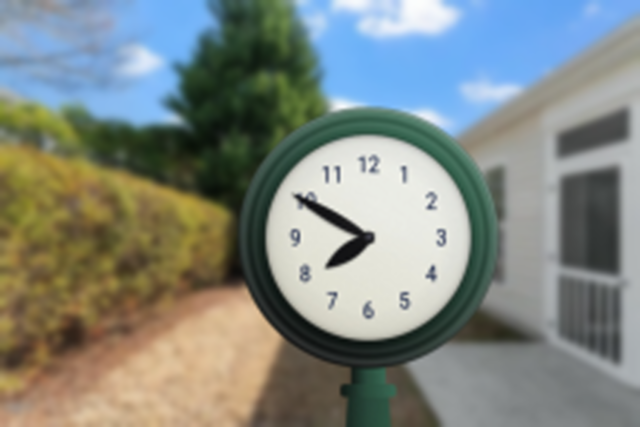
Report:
7:50
